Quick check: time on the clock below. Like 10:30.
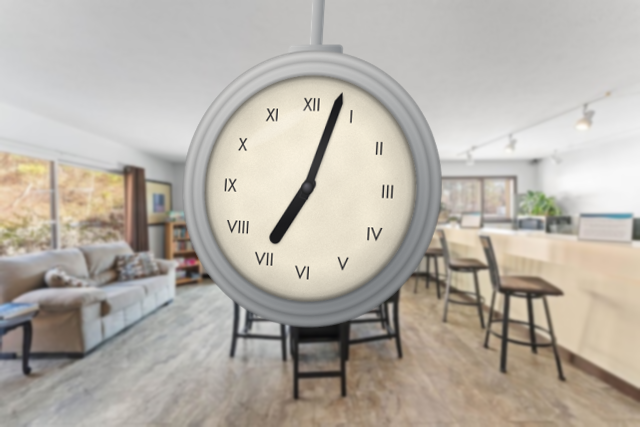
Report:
7:03
